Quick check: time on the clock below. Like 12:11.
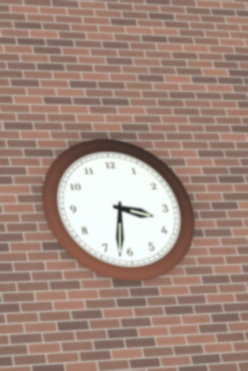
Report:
3:32
